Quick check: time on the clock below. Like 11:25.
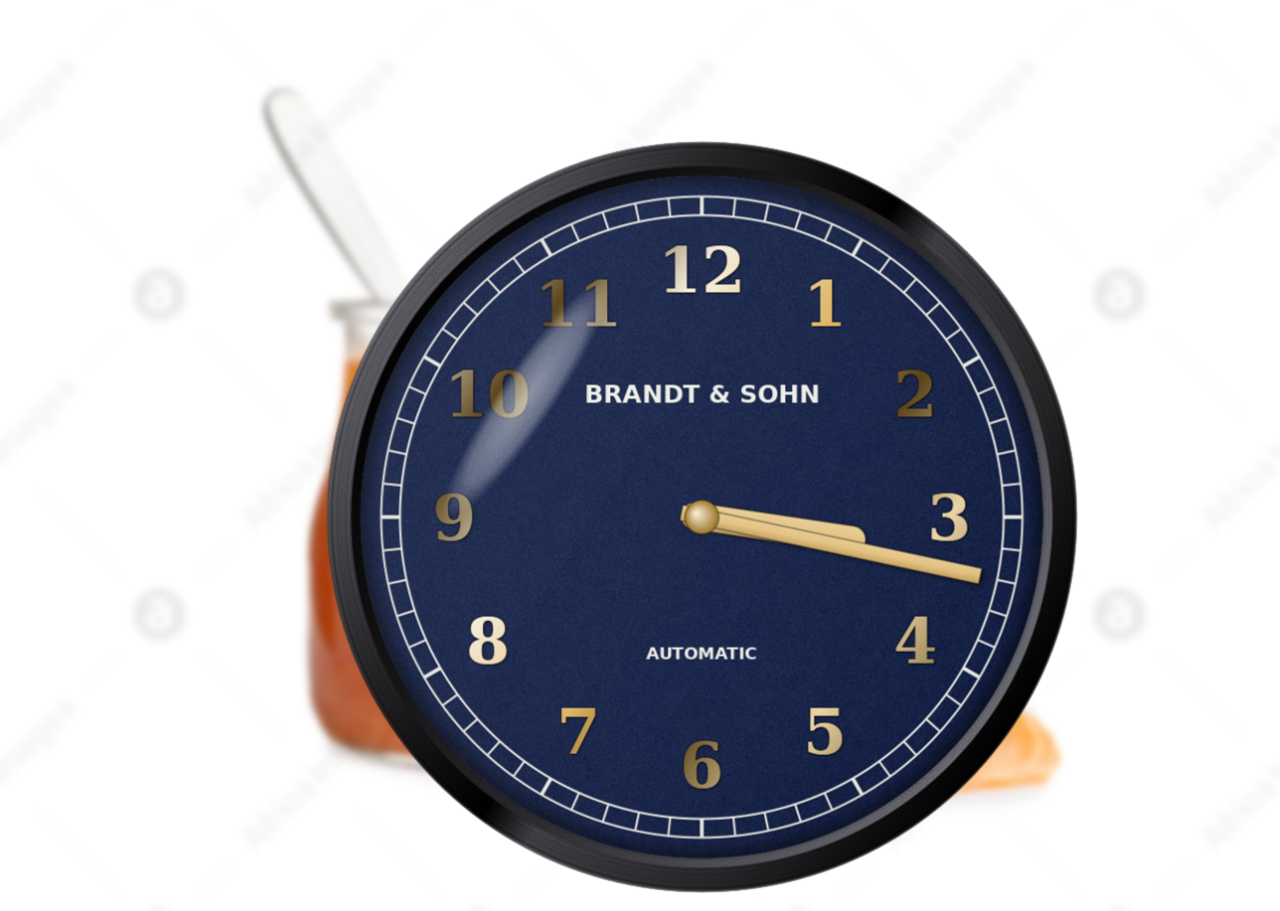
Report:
3:17
